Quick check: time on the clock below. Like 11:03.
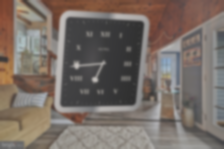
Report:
6:44
